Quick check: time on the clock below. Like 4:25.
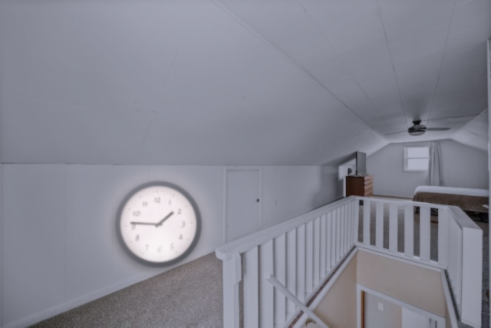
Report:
1:46
